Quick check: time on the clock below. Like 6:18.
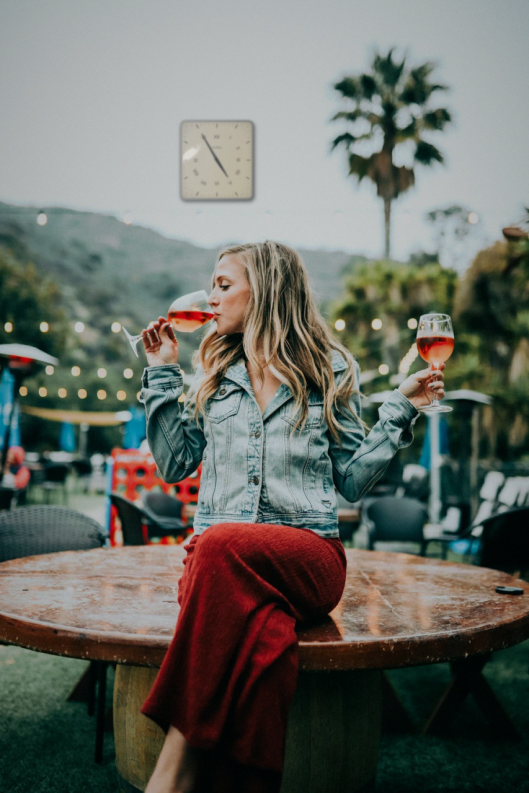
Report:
4:55
